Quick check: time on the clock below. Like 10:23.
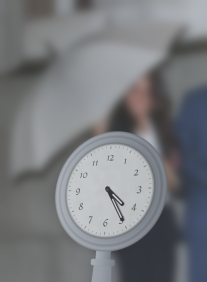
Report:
4:25
